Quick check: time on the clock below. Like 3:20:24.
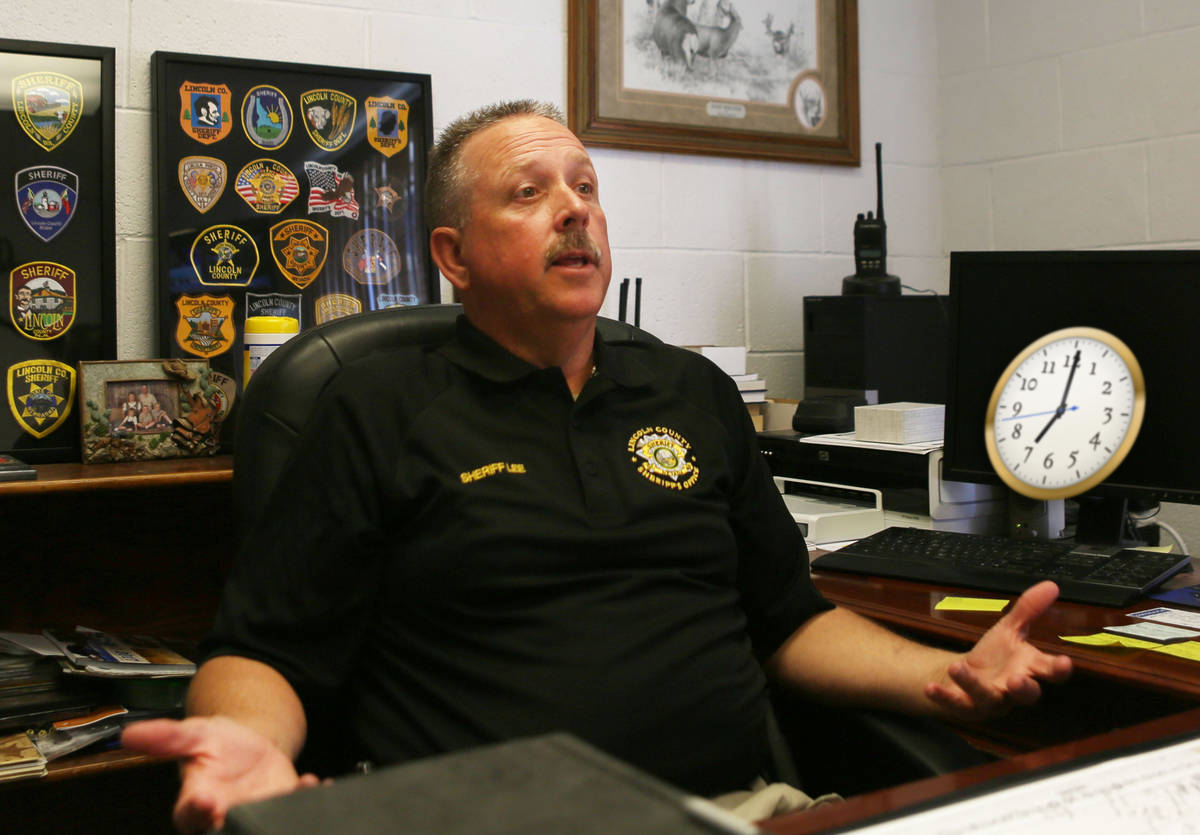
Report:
7:00:43
